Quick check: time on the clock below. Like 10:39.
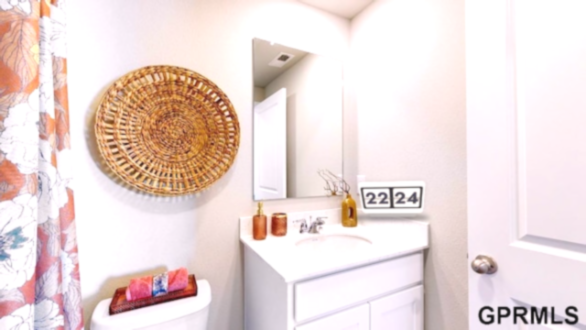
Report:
22:24
